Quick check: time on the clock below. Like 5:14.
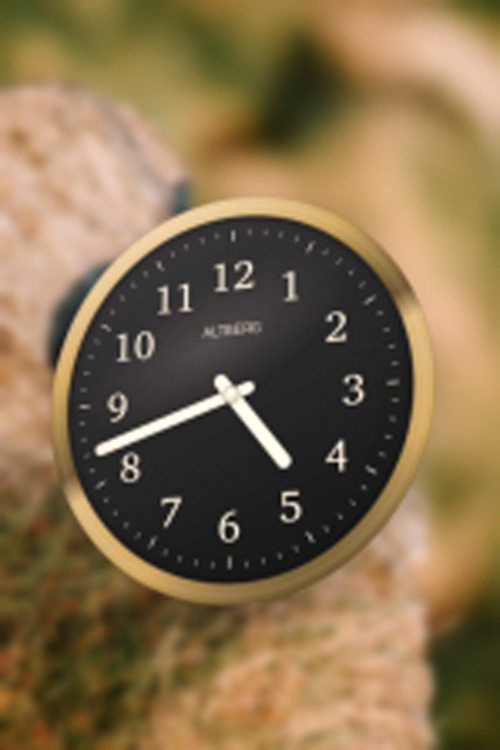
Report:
4:42
